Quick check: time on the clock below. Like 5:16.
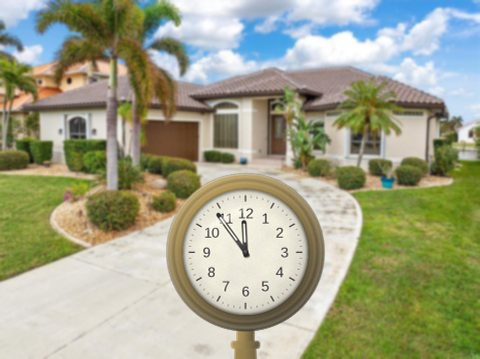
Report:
11:54
